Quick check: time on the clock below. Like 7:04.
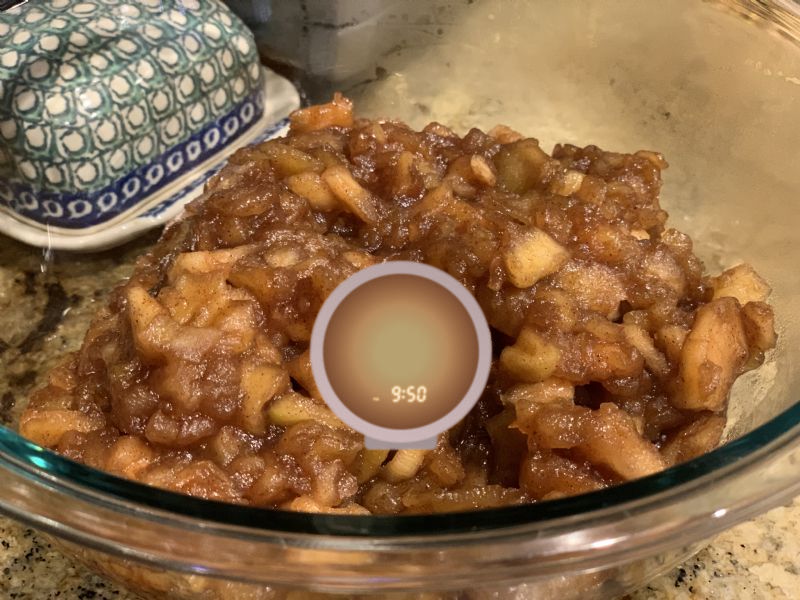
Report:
9:50
